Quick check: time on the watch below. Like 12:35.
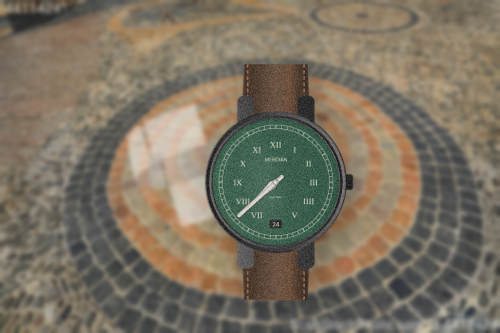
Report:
7:38
